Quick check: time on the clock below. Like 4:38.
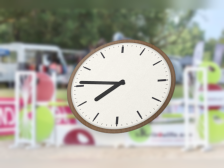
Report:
7:46
